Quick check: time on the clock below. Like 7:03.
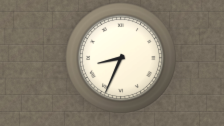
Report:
8:34
